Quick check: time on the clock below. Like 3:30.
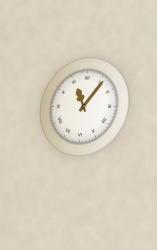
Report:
11:06
